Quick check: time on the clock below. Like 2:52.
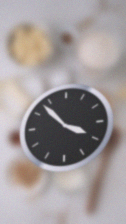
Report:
3:53
